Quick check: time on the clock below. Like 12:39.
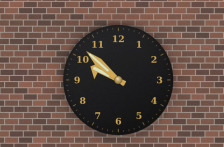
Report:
9:52
